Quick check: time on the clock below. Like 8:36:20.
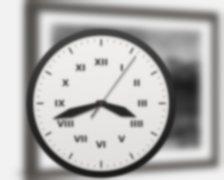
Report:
3:42:06
